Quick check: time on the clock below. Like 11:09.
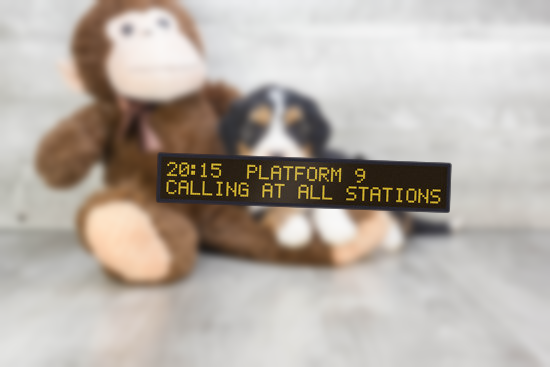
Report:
20:15
